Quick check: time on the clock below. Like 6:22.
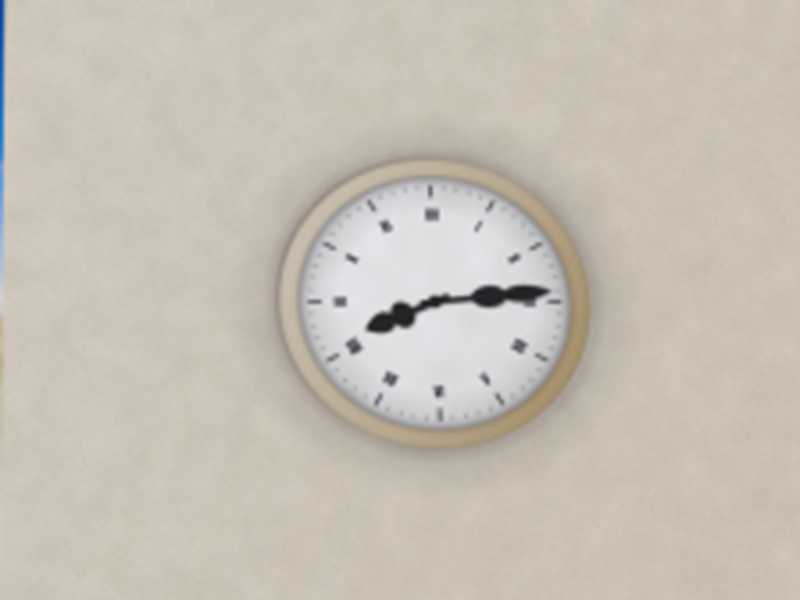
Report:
8:14
